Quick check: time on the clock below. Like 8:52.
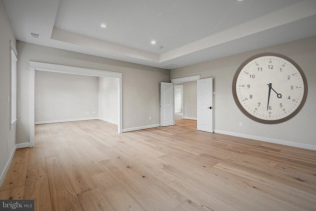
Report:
4:31
